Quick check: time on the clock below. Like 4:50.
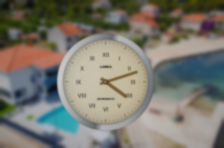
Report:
4:12
